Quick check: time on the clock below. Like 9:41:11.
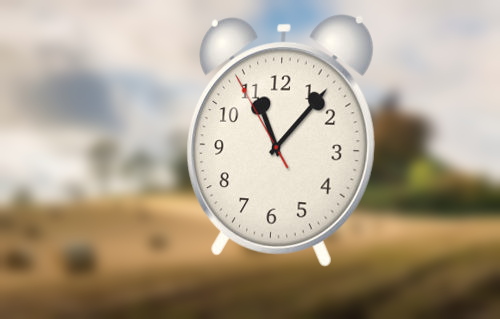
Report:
11:06:54
